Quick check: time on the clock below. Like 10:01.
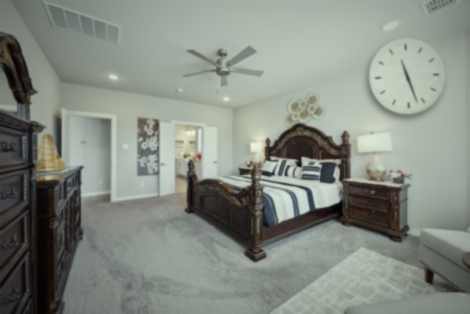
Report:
11:27
